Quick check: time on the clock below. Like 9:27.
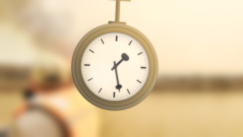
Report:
1:28
